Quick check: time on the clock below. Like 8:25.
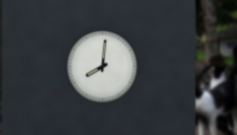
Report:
8:01
